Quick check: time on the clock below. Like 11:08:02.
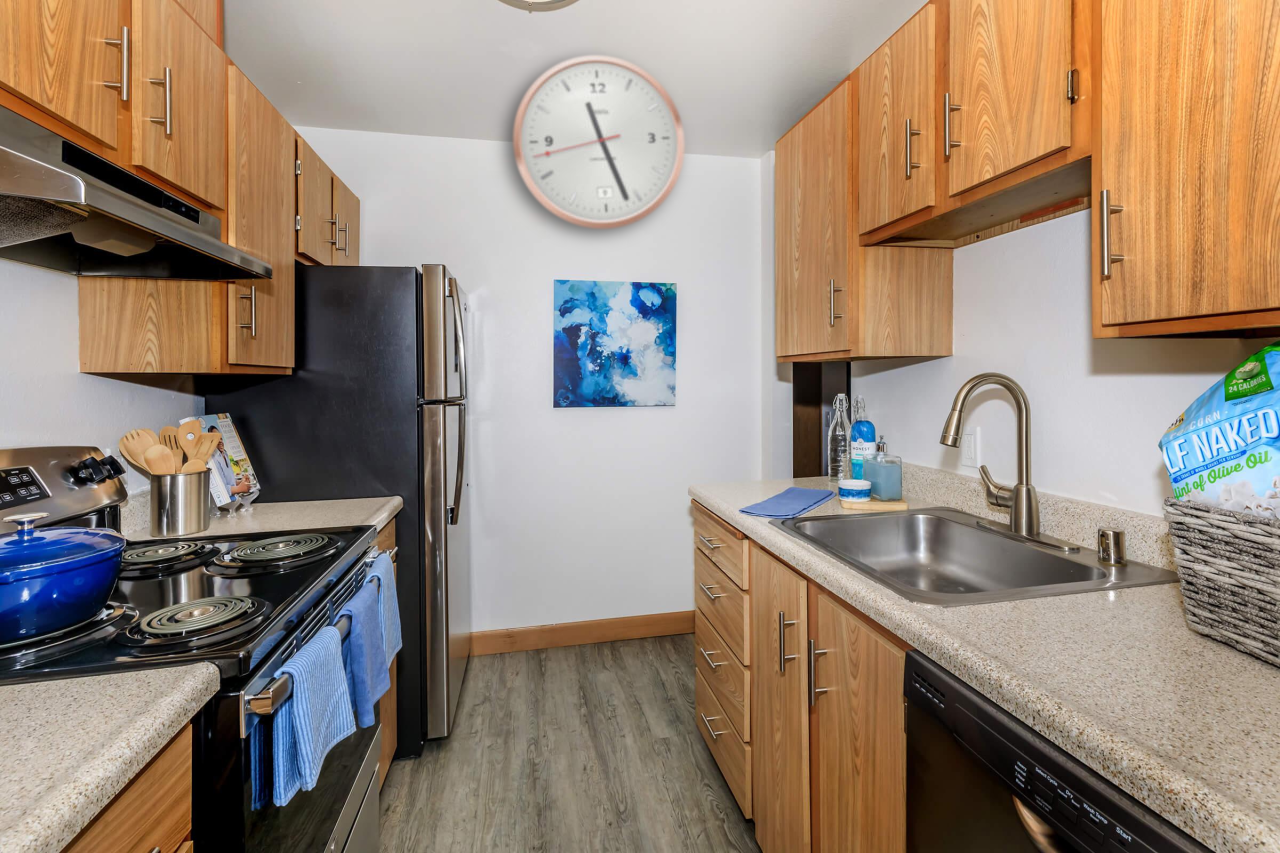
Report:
11:26:43
